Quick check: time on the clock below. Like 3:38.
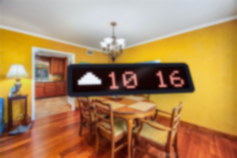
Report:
10:16
